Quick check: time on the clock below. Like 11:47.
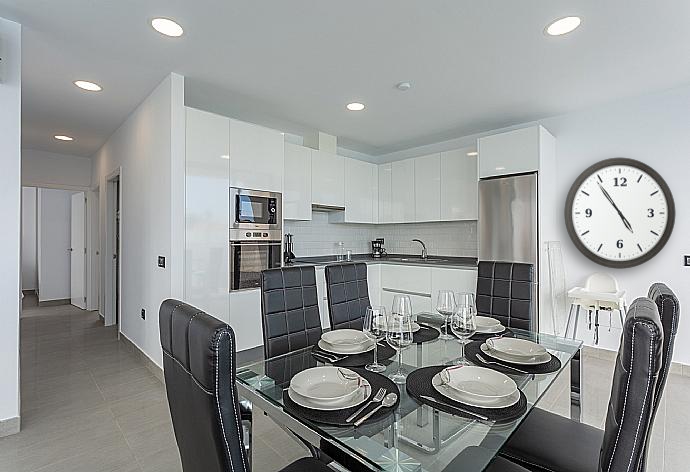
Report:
4:54
